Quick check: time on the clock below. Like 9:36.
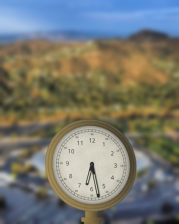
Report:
6:28
